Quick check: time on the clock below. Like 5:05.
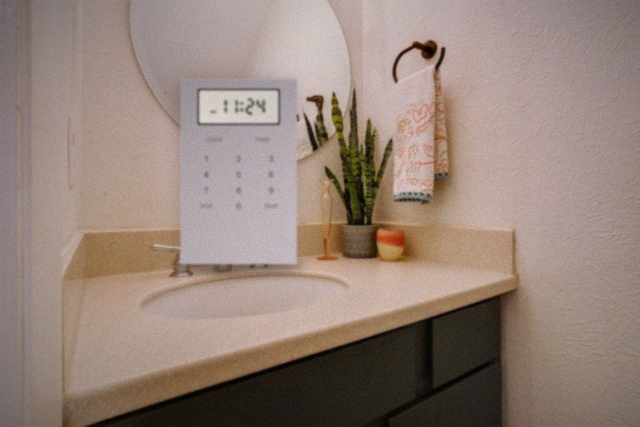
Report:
11:24
